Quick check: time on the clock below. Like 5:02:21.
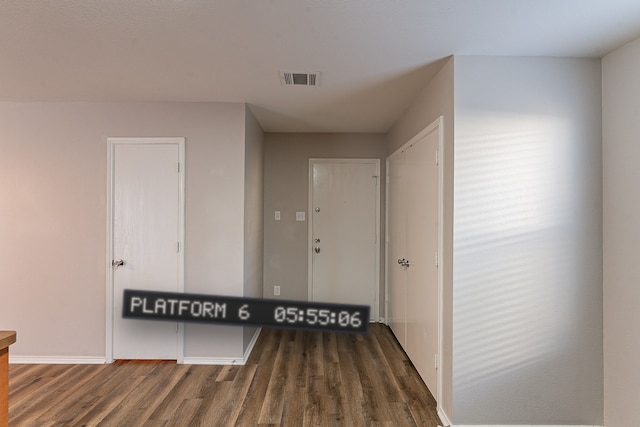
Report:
5:55:06
